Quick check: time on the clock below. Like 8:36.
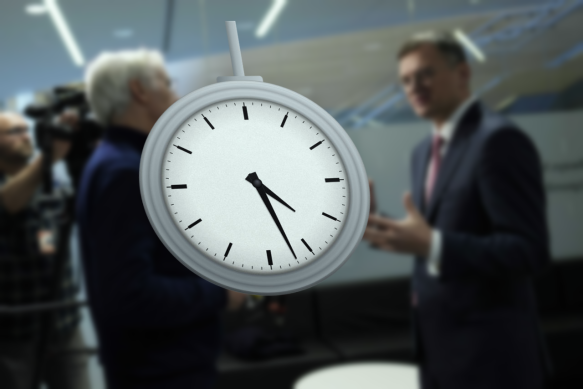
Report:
4:27
